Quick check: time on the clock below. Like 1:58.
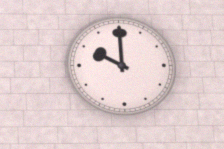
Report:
10:00
